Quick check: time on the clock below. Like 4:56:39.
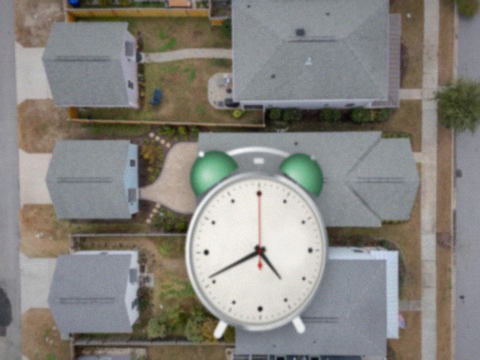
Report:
4:41:00
